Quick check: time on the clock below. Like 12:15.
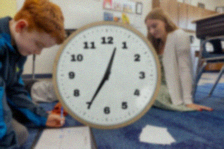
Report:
12:35
